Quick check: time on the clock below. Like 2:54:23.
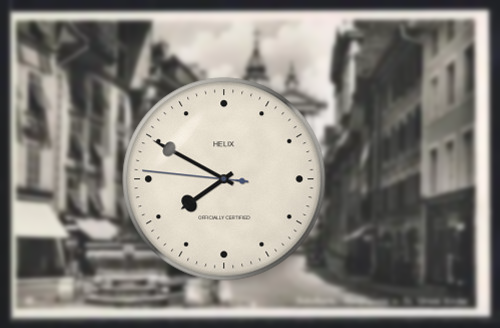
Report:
7:49:46
